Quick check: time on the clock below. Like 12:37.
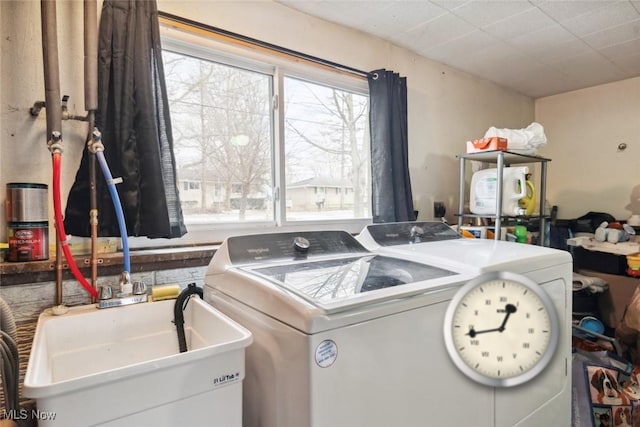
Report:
12:43
